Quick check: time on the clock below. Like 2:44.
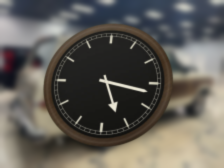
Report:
5:17
